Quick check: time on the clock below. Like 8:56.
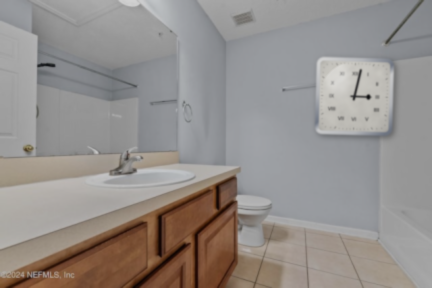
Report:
3:02
